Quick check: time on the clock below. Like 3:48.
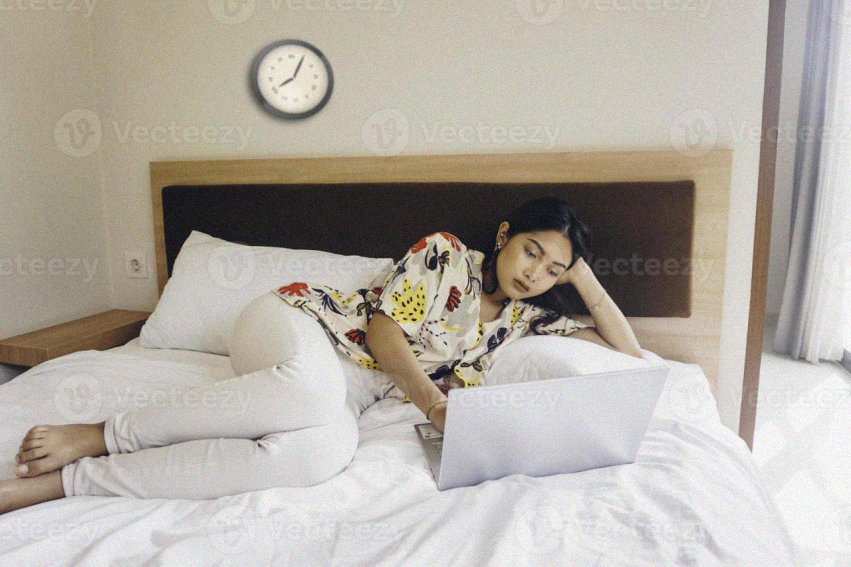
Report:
8:05
